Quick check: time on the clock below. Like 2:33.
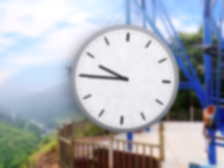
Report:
9:45
